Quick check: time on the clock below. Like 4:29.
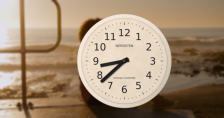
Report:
8:38
